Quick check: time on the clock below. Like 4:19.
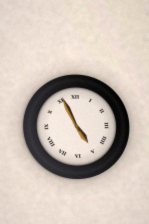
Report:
4:56
